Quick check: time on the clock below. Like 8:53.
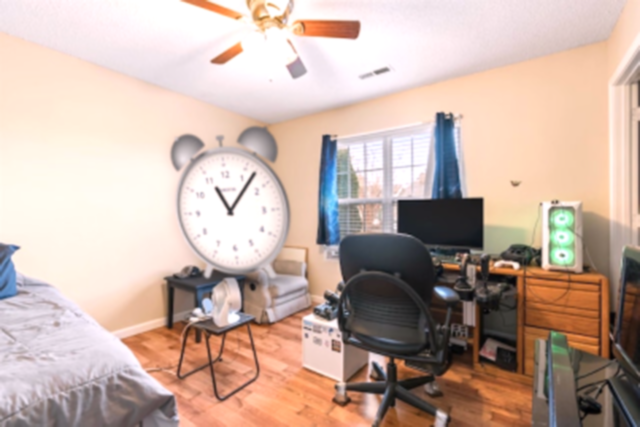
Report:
11:07
